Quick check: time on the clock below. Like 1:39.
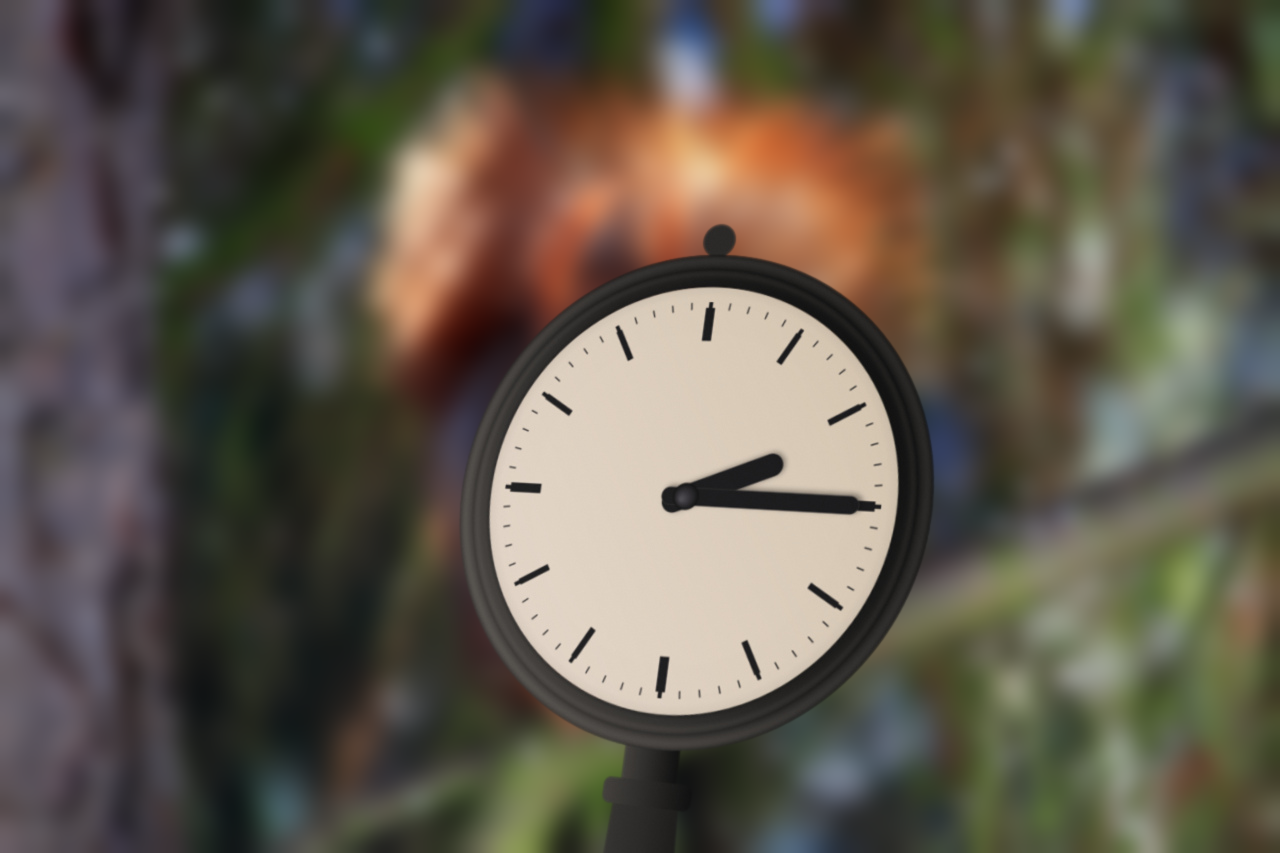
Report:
2:15
